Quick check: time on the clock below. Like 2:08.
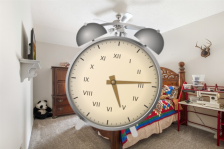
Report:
5:14
